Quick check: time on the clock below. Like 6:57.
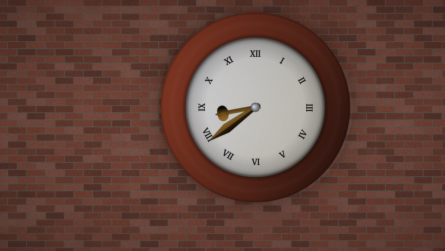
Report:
8:39
